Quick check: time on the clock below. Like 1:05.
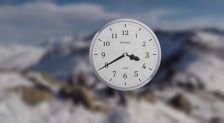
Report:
3:40
